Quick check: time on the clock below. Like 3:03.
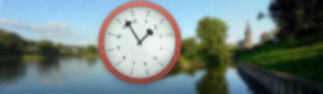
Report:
1:57
